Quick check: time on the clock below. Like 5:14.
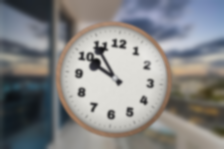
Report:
9:54
